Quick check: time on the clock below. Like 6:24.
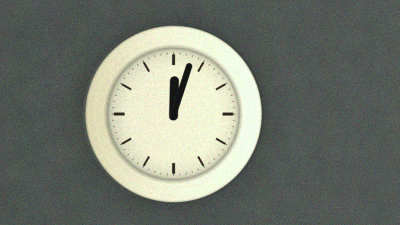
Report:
12:03
